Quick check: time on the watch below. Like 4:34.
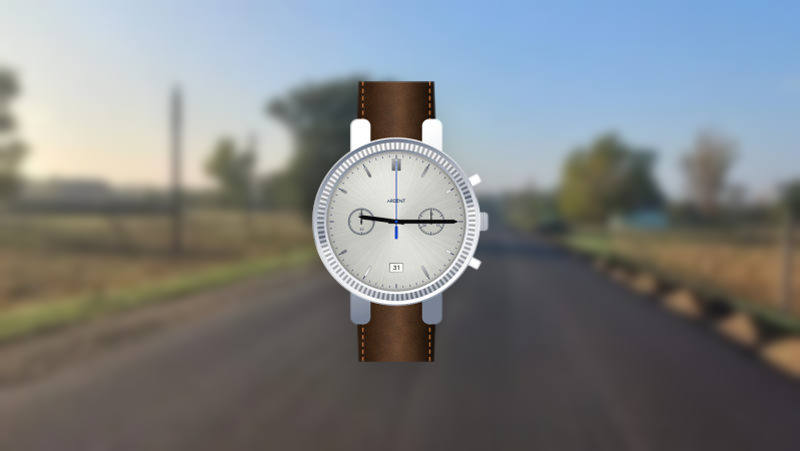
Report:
9:15
